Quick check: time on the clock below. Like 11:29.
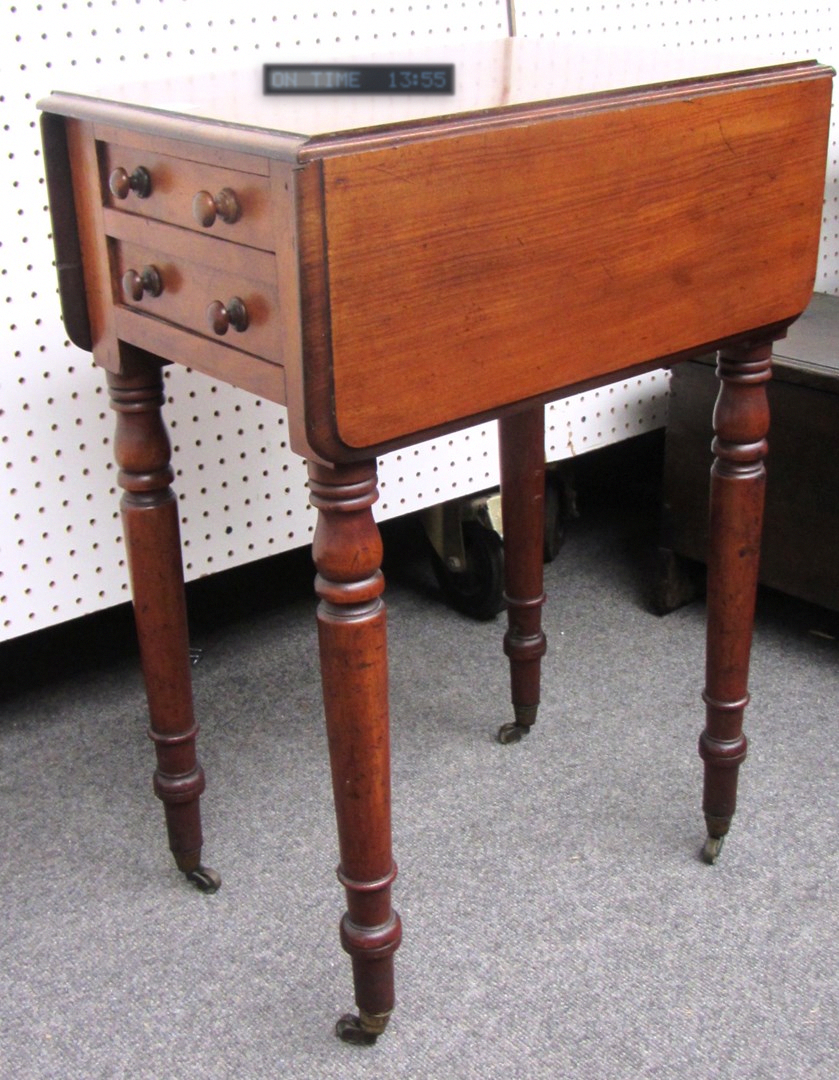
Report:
13:55
